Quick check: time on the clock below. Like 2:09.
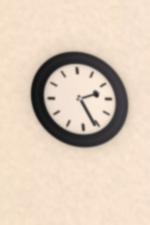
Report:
2:26
